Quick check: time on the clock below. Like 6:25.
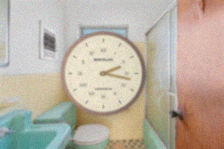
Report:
2:17
